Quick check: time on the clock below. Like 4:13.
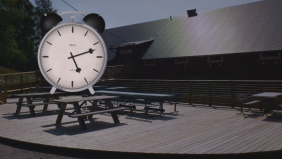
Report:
5:12
